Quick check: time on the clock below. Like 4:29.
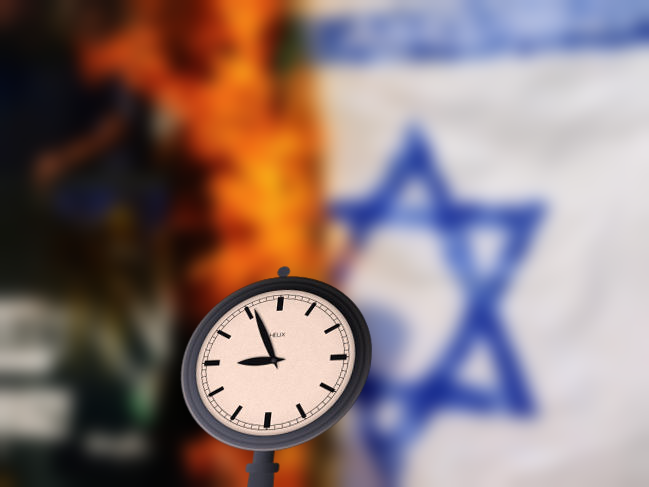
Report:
8:56
